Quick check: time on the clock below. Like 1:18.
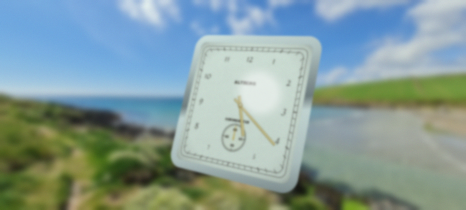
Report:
5:21
